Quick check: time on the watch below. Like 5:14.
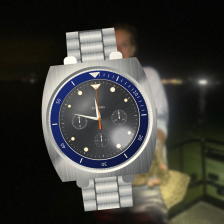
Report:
11:48
